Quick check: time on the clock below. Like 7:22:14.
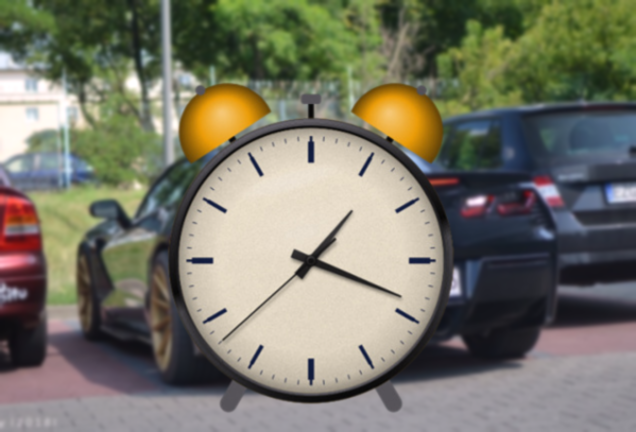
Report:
1:18:38
